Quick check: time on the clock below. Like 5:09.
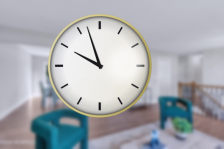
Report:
9:57
